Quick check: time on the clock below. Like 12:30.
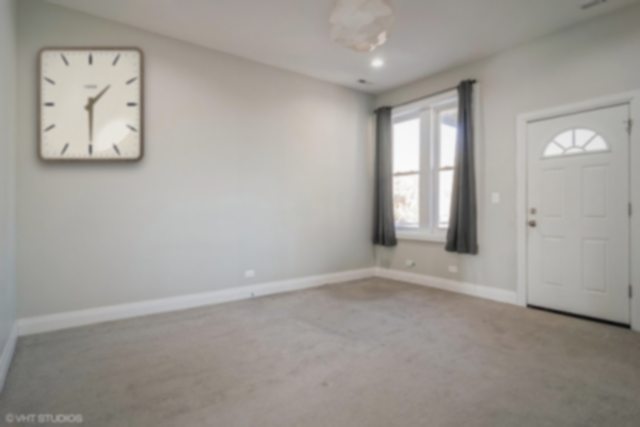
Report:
1:30
